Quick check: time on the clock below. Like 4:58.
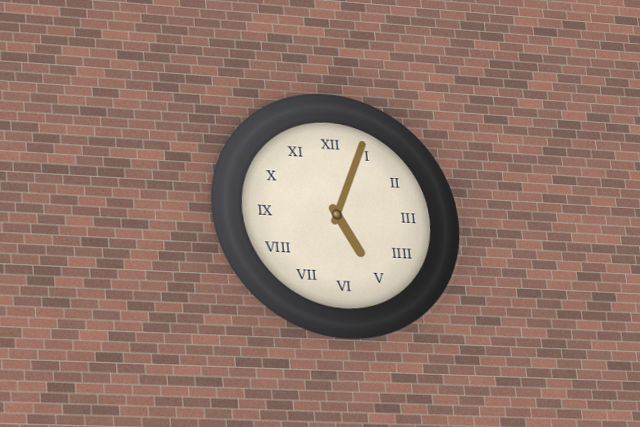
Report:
5:04
